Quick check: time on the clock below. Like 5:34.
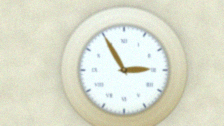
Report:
2:55
